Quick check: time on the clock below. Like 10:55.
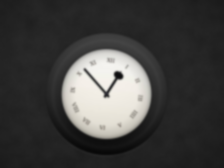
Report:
12:52
